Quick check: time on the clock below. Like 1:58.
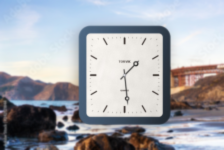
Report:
1:29
